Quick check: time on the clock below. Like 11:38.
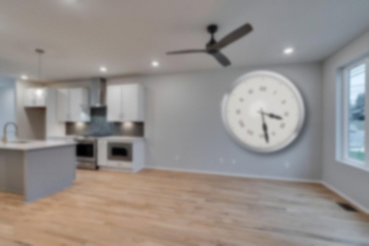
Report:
3:28
